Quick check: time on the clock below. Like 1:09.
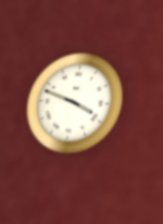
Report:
3:48
